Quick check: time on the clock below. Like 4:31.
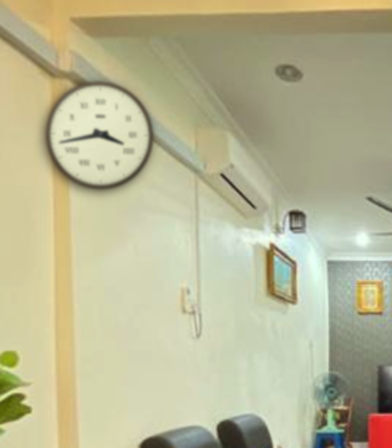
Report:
3:43
